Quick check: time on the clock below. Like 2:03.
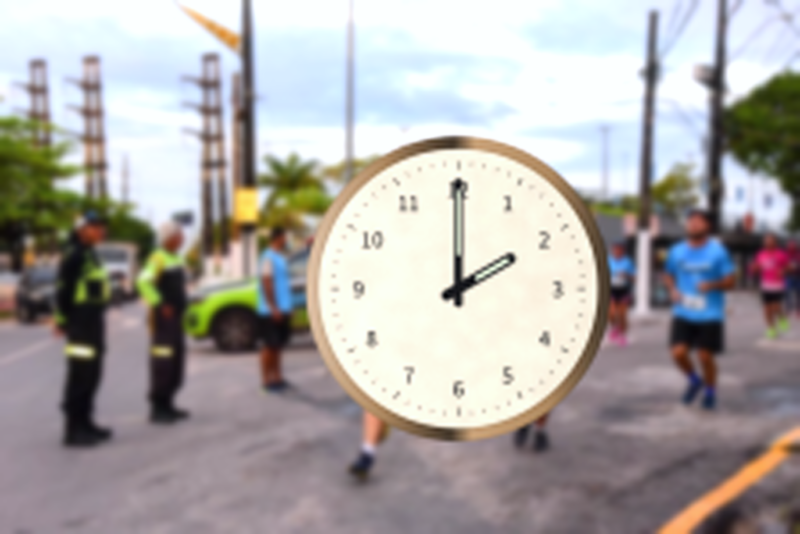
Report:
2:00
